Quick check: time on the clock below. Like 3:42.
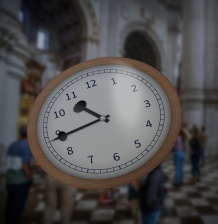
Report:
10:44
